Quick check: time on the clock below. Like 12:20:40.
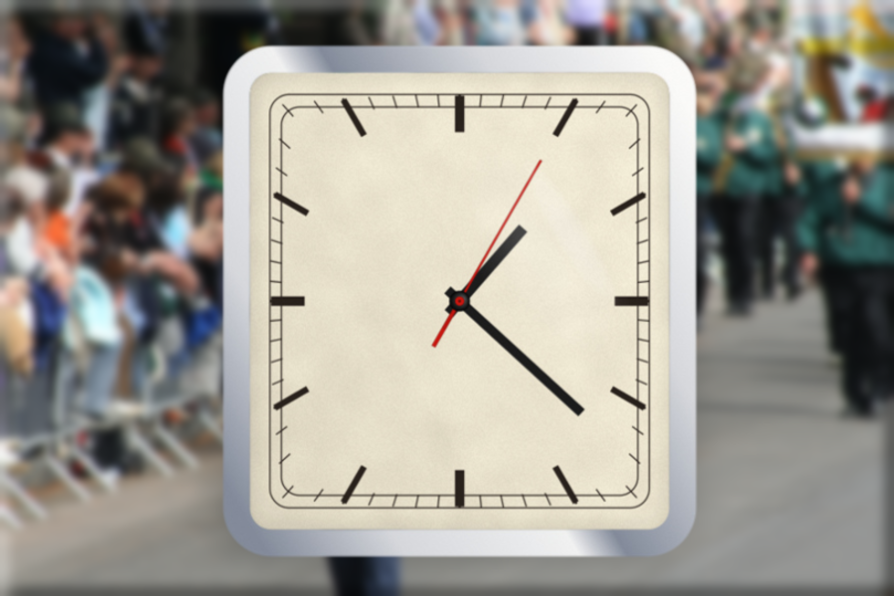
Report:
1:22:05
